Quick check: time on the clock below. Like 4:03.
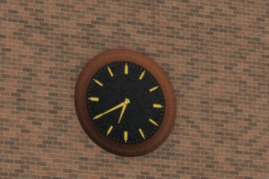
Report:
6:40
